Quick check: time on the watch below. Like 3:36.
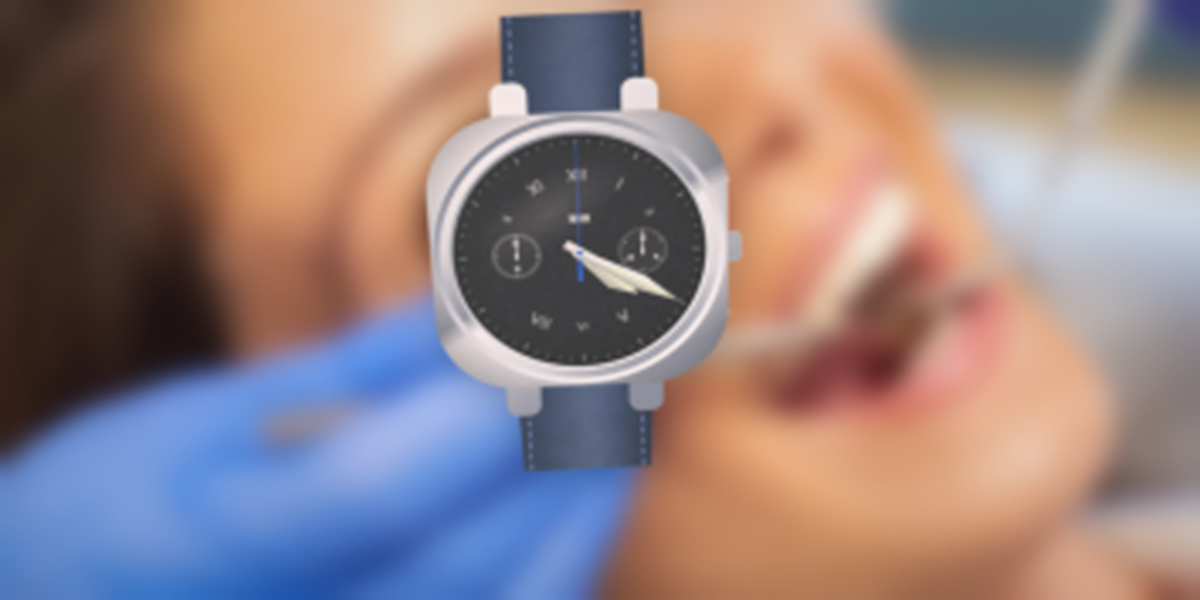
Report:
4:20
